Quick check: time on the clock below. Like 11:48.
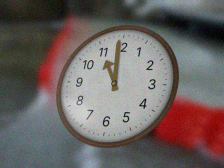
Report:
10:59
